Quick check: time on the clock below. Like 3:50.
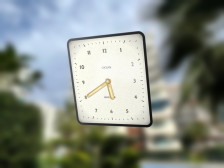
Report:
5:40
